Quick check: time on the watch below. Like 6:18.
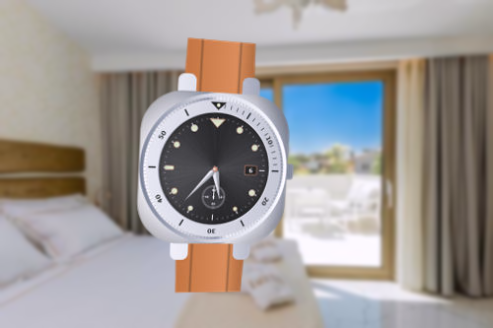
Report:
5:37
